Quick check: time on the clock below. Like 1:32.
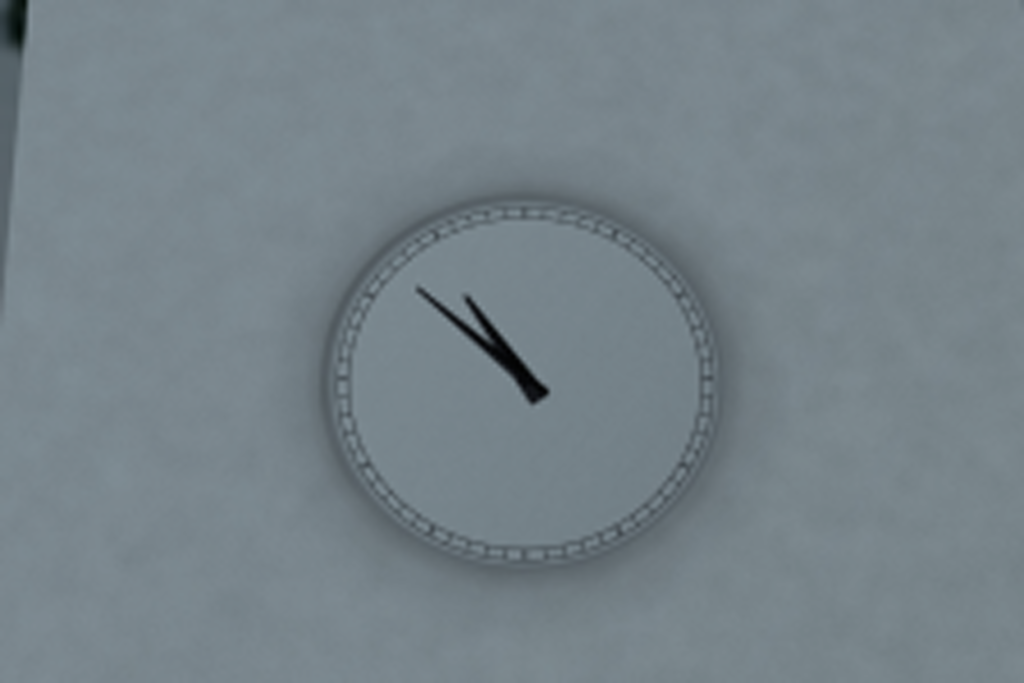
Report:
10:52
